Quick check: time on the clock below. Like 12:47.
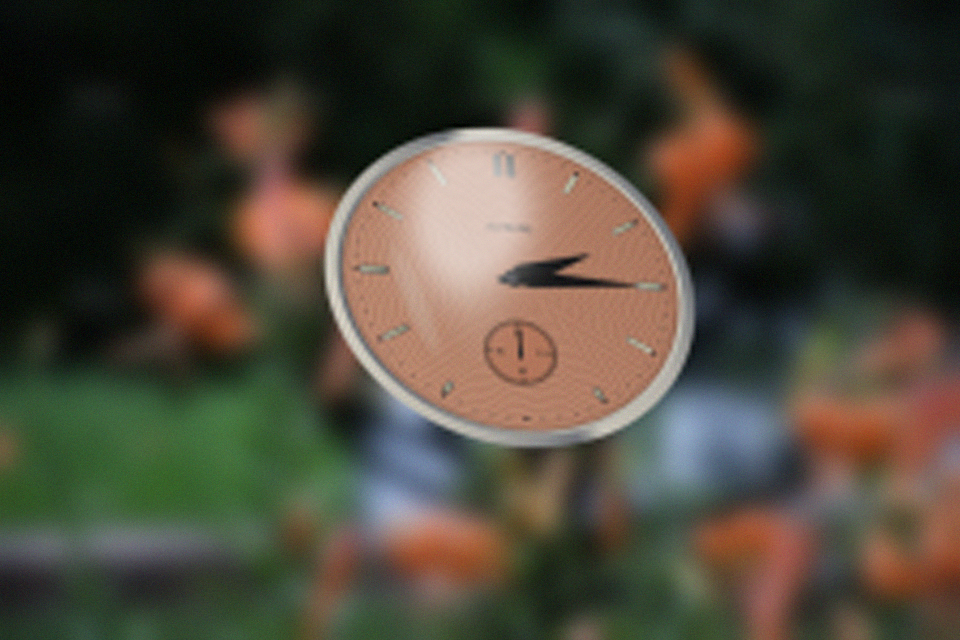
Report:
2:15
